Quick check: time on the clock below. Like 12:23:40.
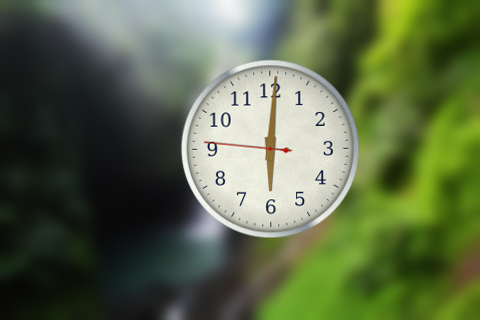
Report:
6:00:46
